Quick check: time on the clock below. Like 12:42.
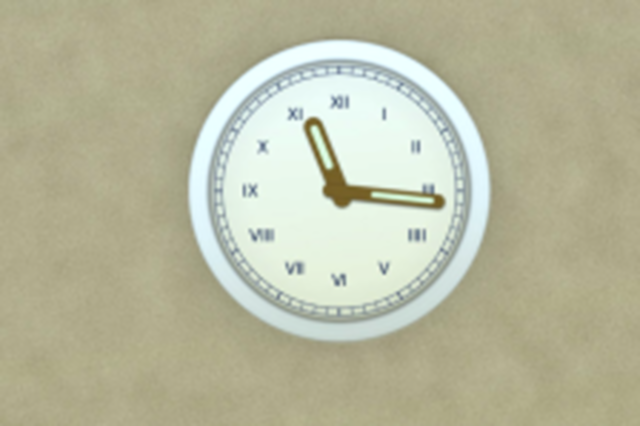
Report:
11:16
